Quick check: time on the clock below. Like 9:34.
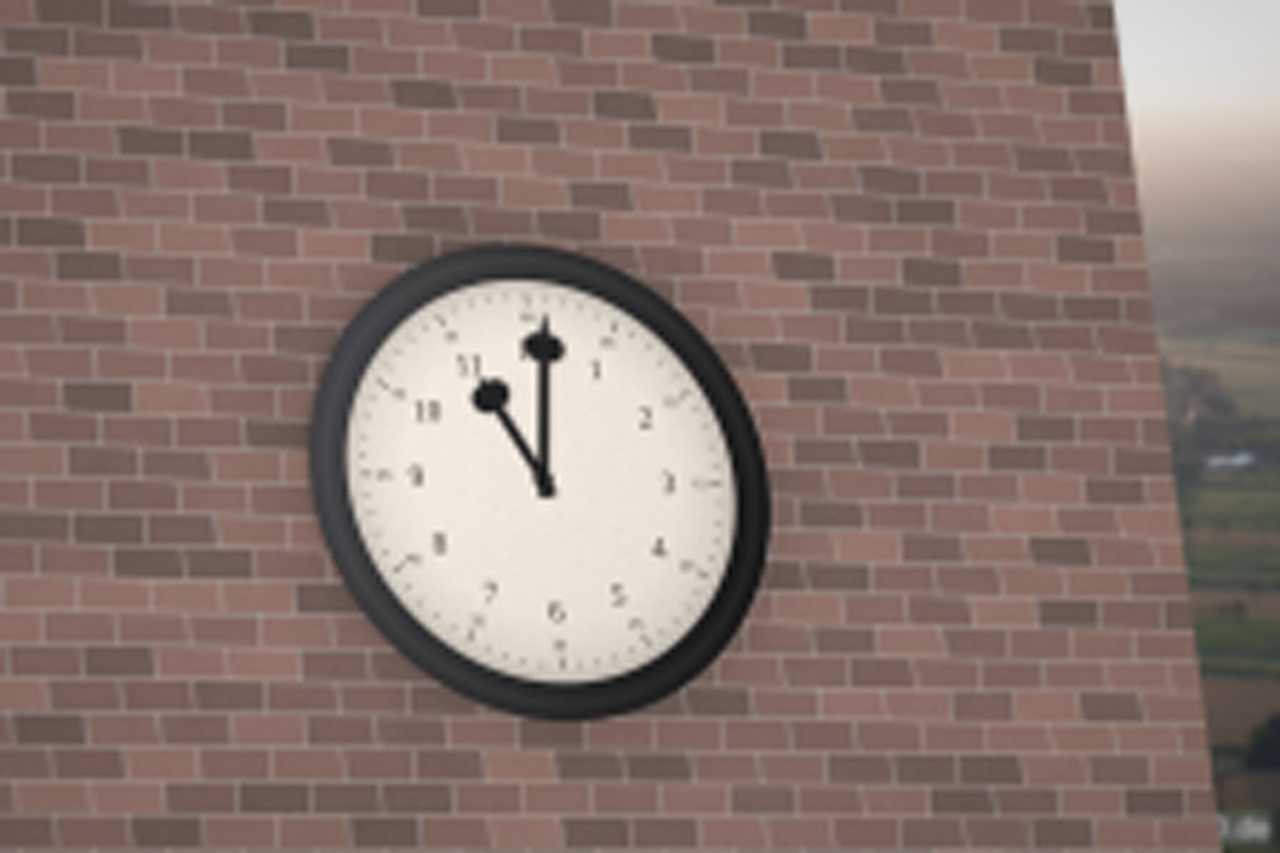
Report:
11:01
